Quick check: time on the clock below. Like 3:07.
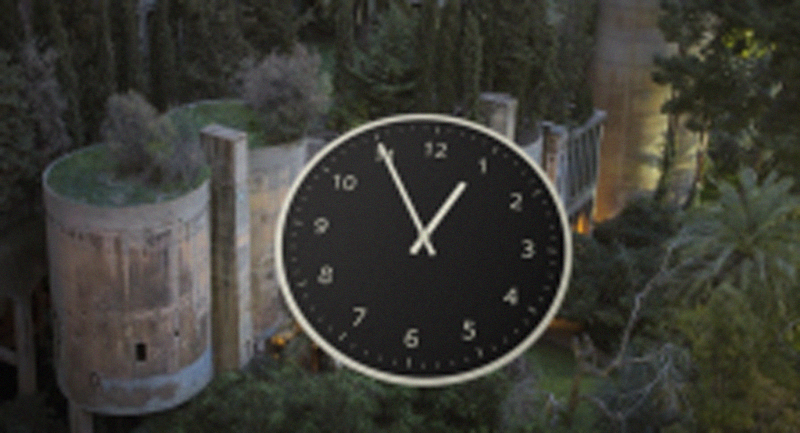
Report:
12:55
